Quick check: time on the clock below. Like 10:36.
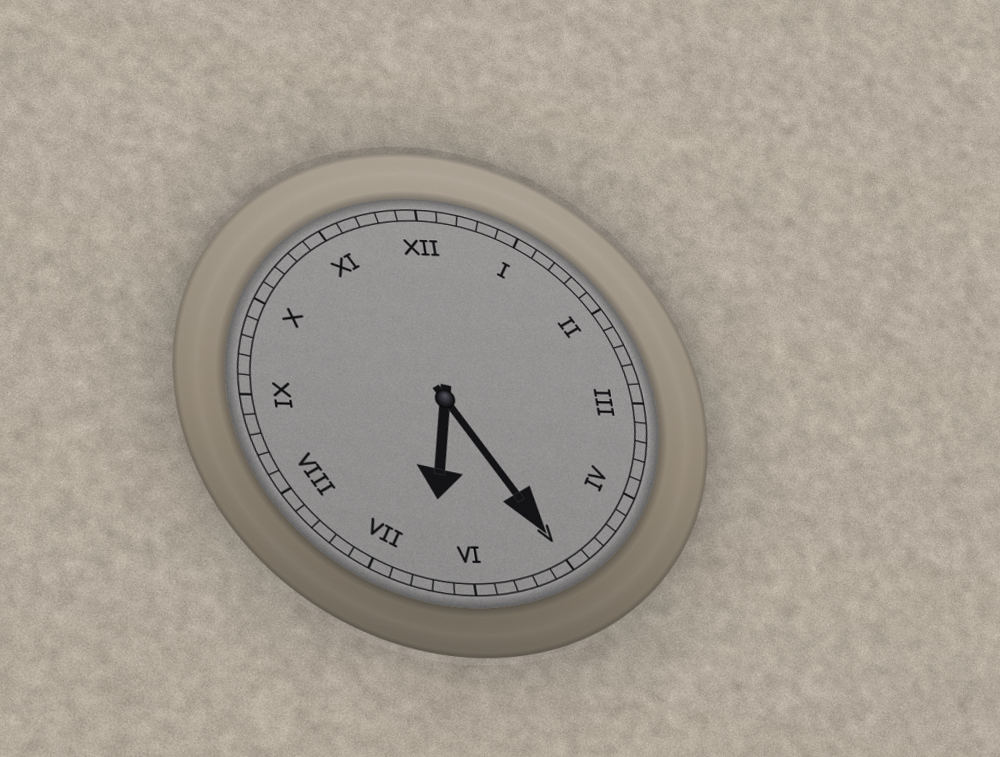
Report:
6:25
